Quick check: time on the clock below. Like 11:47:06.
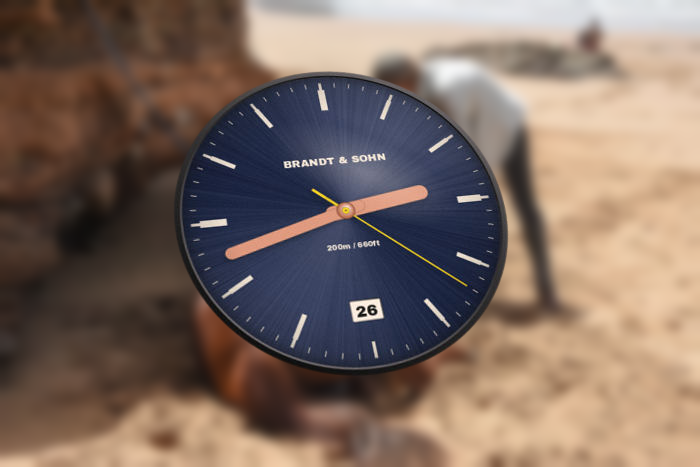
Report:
2:42:22
